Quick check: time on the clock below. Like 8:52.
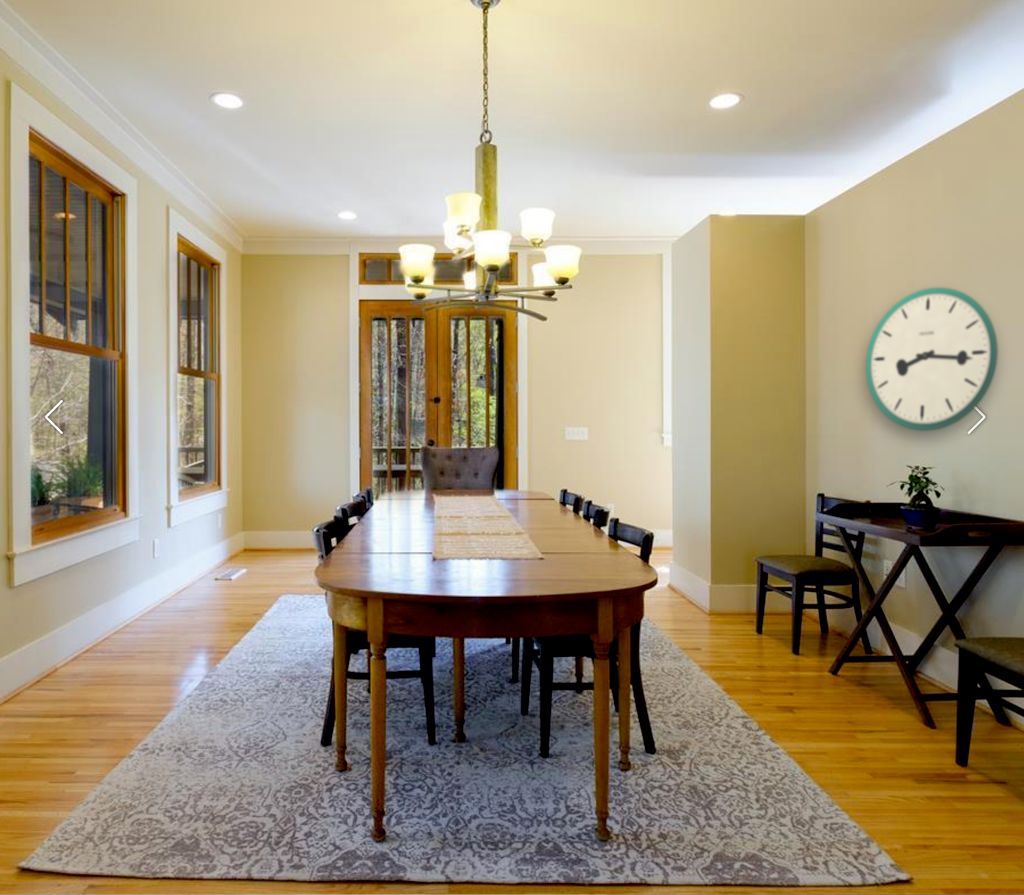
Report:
8:16
